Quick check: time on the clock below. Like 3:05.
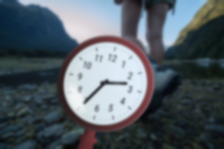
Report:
2:35
